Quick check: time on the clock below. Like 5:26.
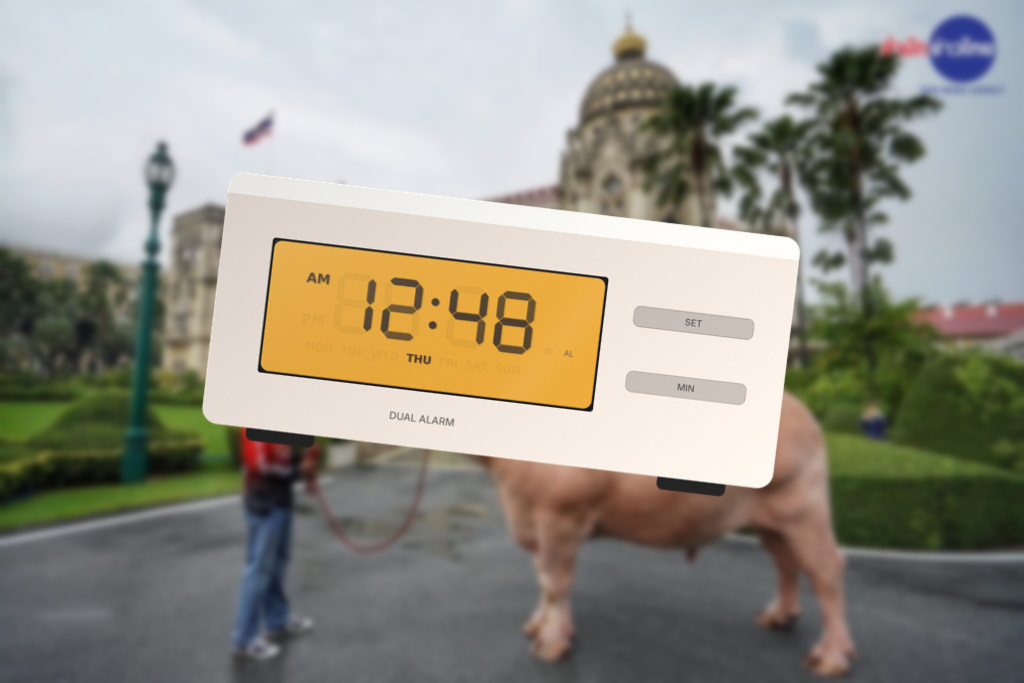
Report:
12:48
